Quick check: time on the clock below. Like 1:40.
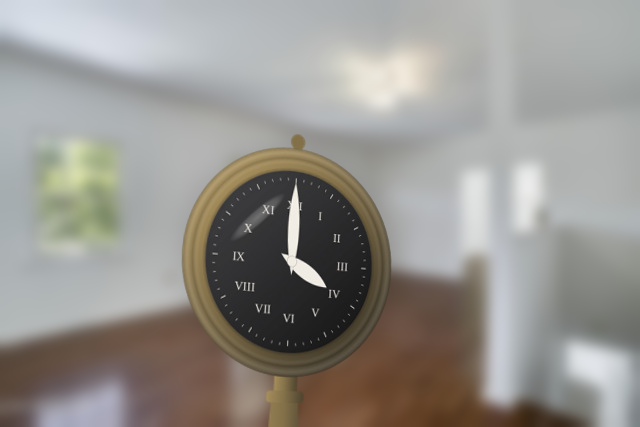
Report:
4:00
